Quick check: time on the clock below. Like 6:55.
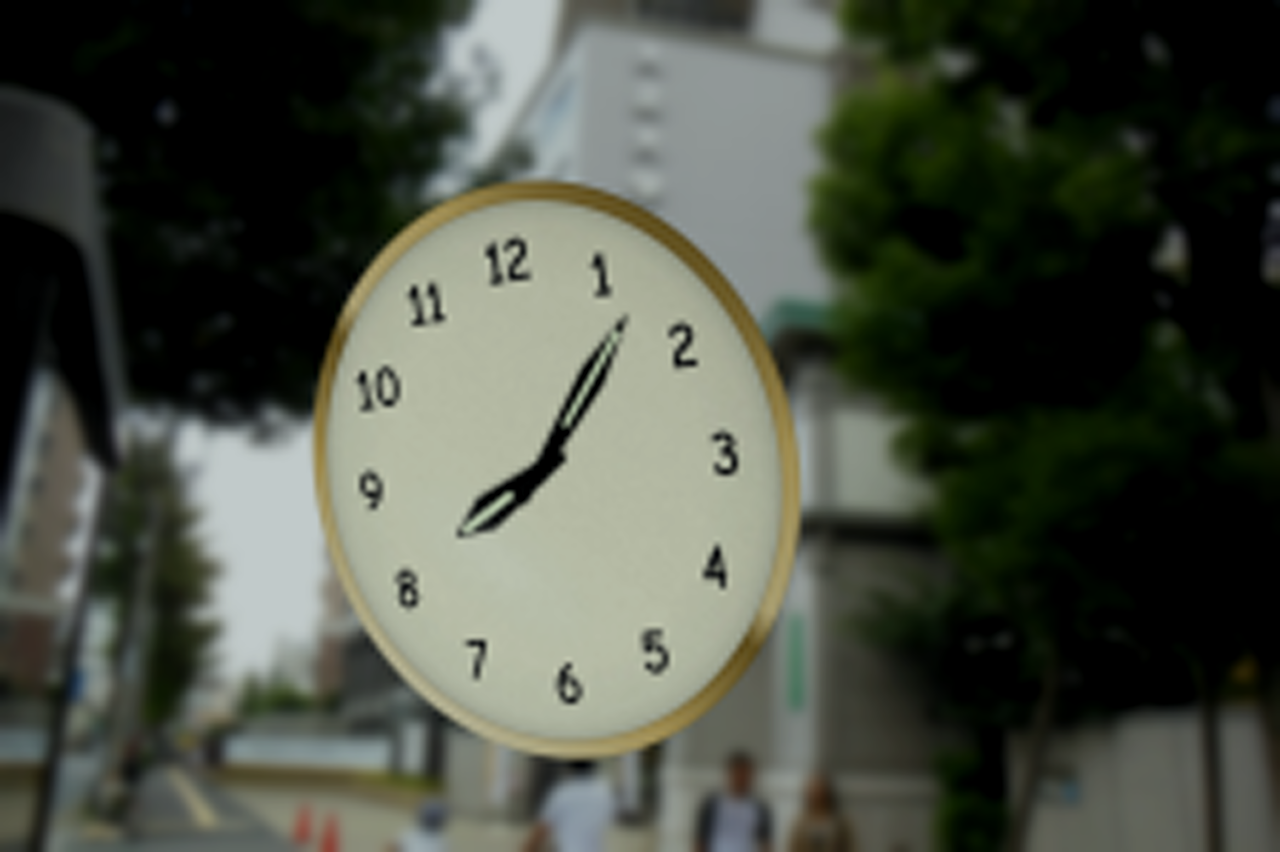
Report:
8:07
